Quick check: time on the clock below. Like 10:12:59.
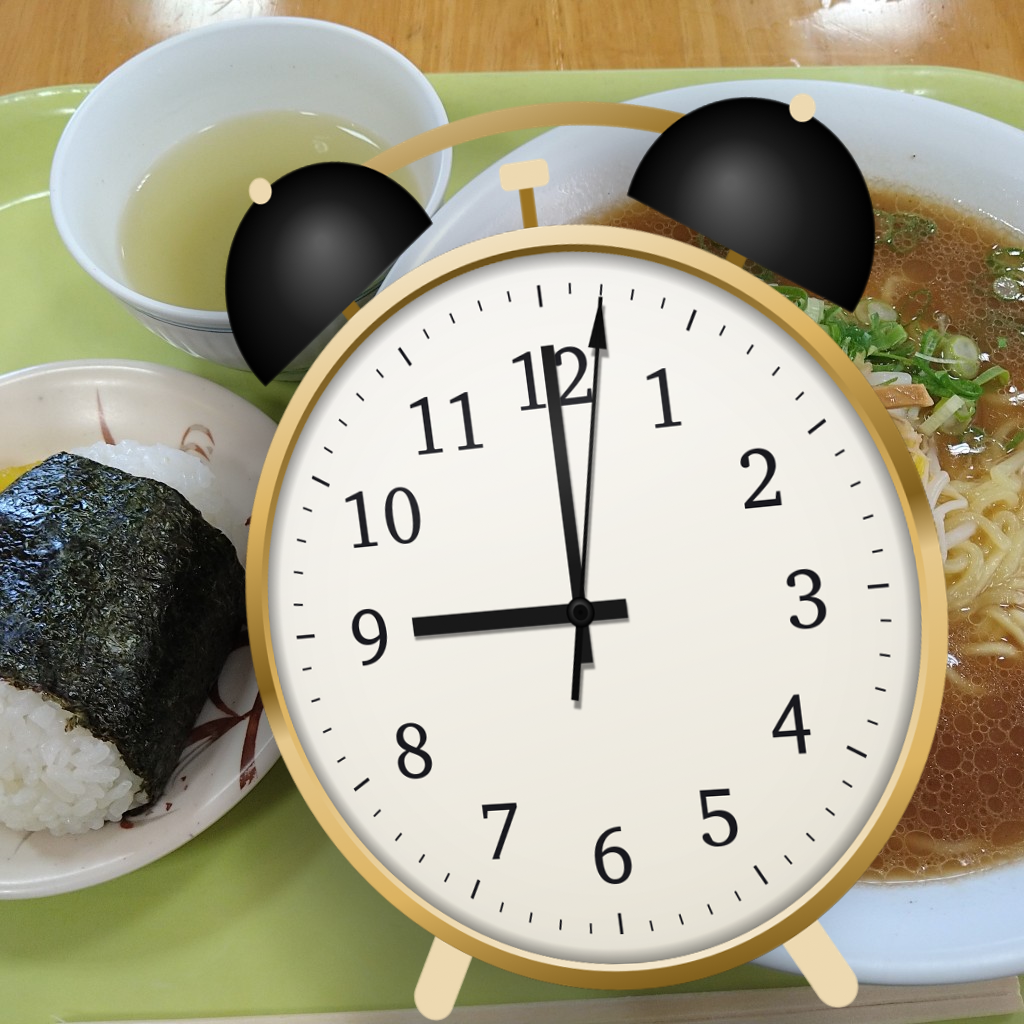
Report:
9:00:02
